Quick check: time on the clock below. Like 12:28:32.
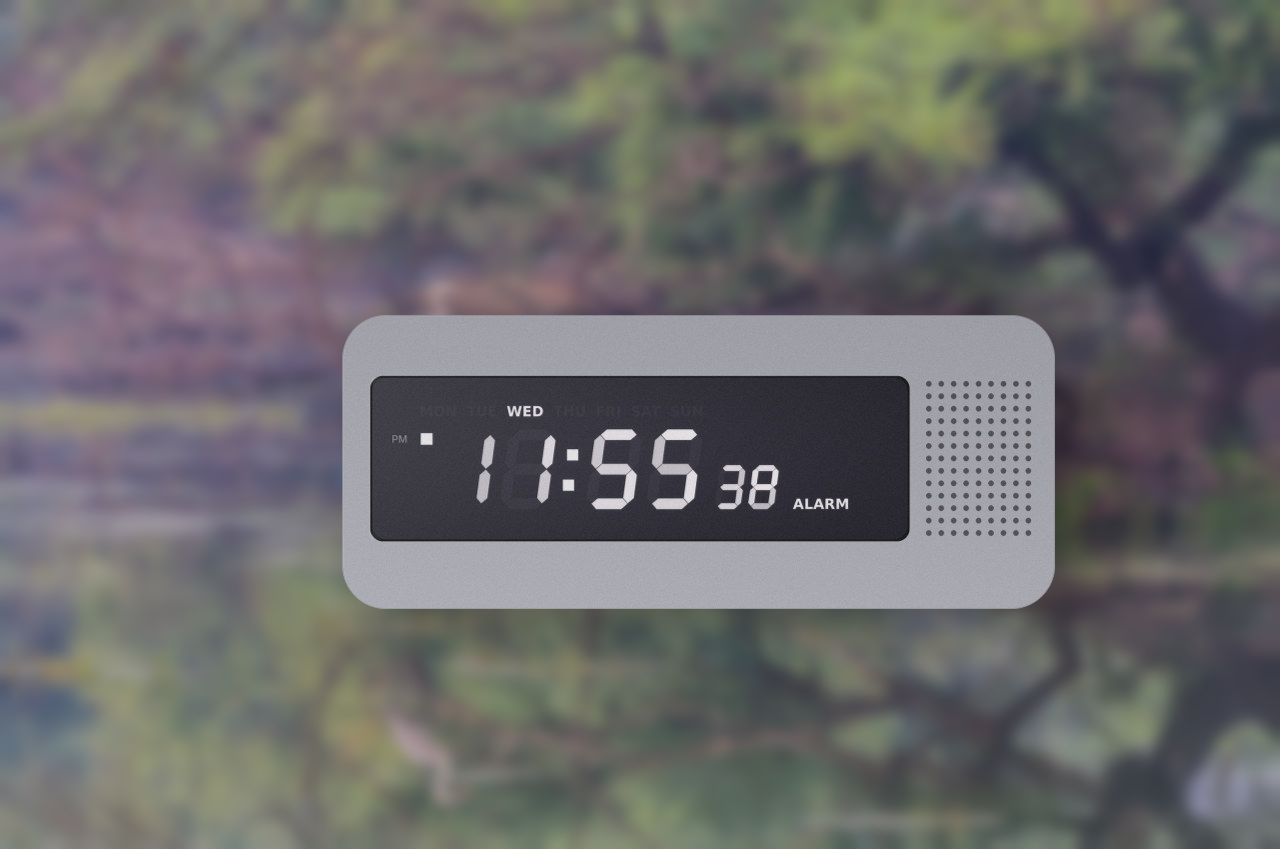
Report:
11:55:38
